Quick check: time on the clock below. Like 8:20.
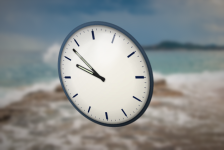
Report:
9:53
